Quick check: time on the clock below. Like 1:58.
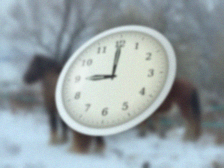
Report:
9:00
